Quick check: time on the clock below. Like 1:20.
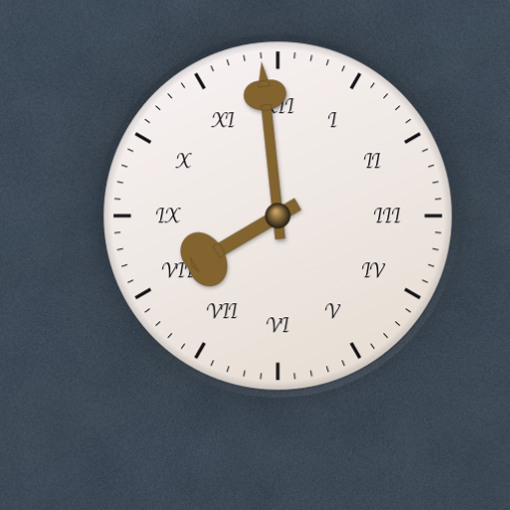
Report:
7:59
